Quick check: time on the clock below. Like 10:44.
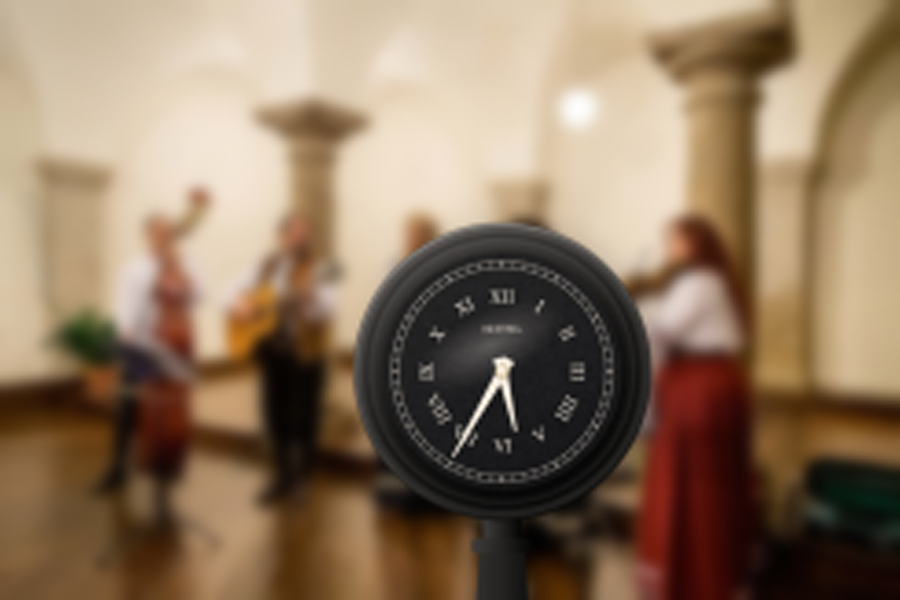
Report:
5:35
